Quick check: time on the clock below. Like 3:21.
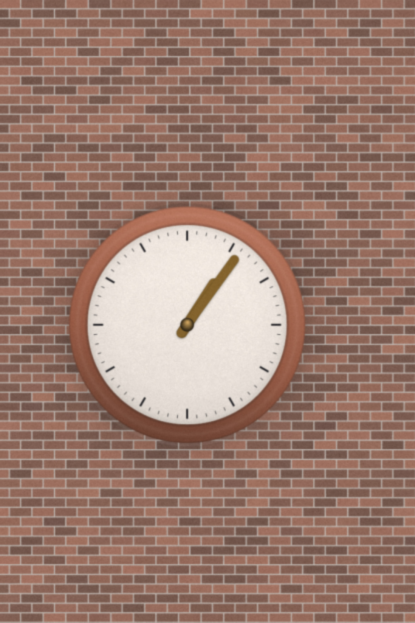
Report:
1:06
